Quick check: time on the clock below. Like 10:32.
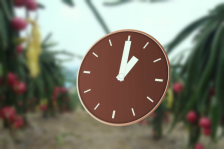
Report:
1:00
